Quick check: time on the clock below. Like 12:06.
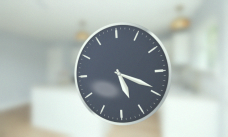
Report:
5:19
